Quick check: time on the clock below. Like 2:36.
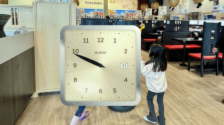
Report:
9:49
